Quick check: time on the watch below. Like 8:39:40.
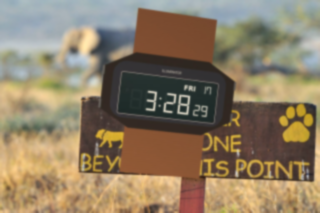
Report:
3:28:29
